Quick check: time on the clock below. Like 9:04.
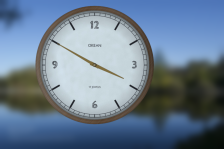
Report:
3:50
